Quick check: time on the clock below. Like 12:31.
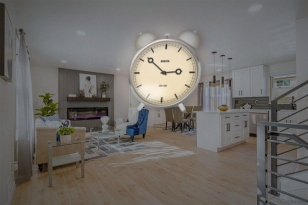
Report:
2:52
